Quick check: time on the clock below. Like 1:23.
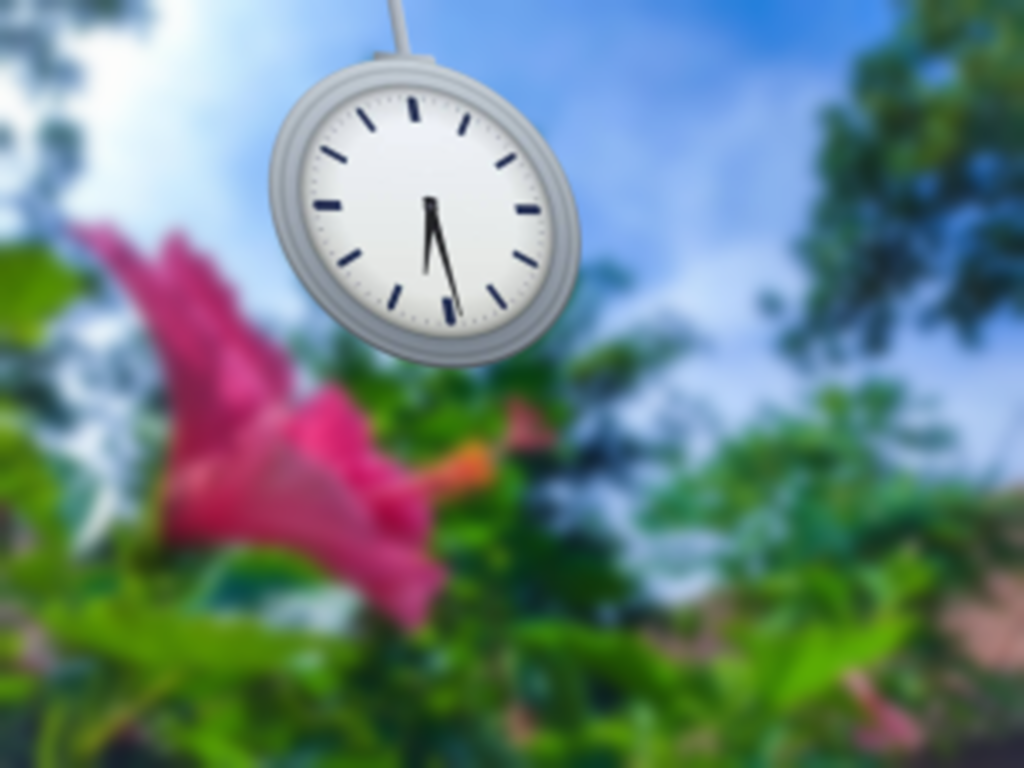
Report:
6:29
